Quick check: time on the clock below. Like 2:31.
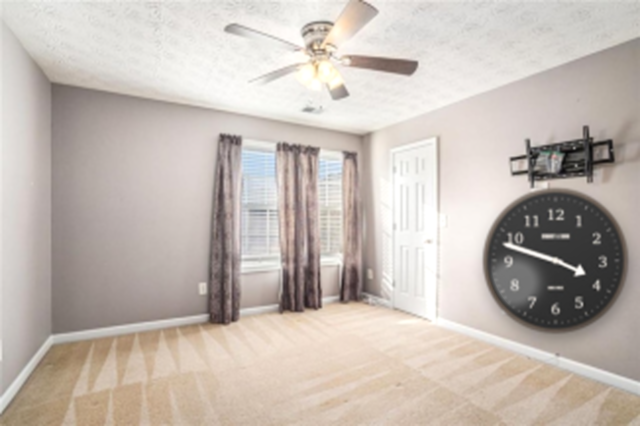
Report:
3:48
